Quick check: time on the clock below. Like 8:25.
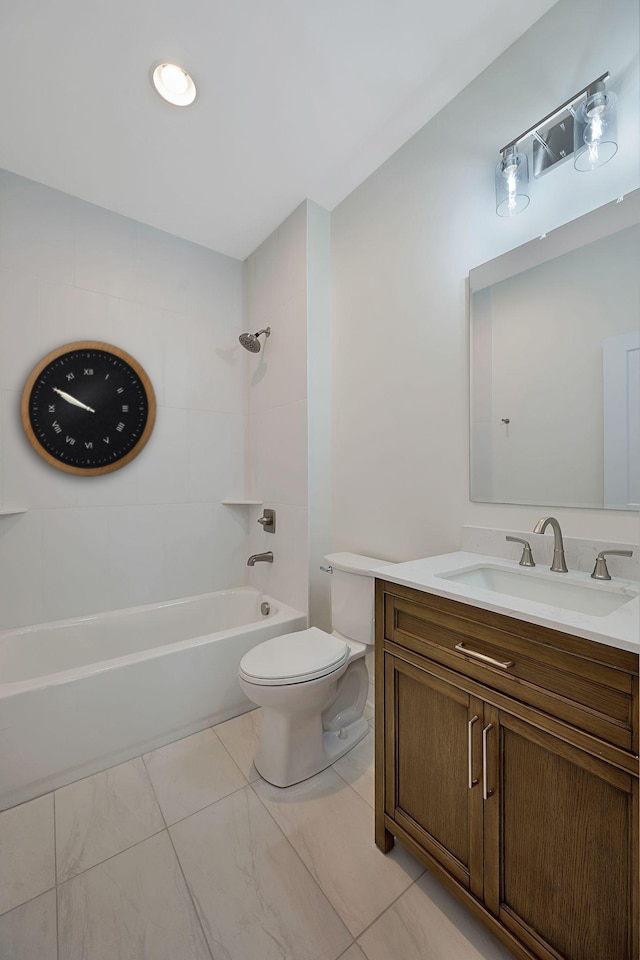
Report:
9:50
